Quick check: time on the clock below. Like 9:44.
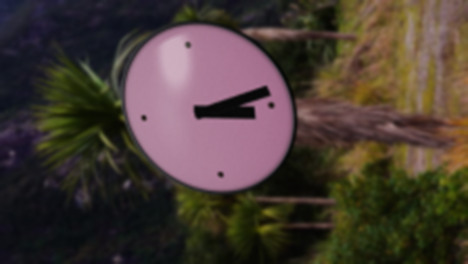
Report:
3:13
